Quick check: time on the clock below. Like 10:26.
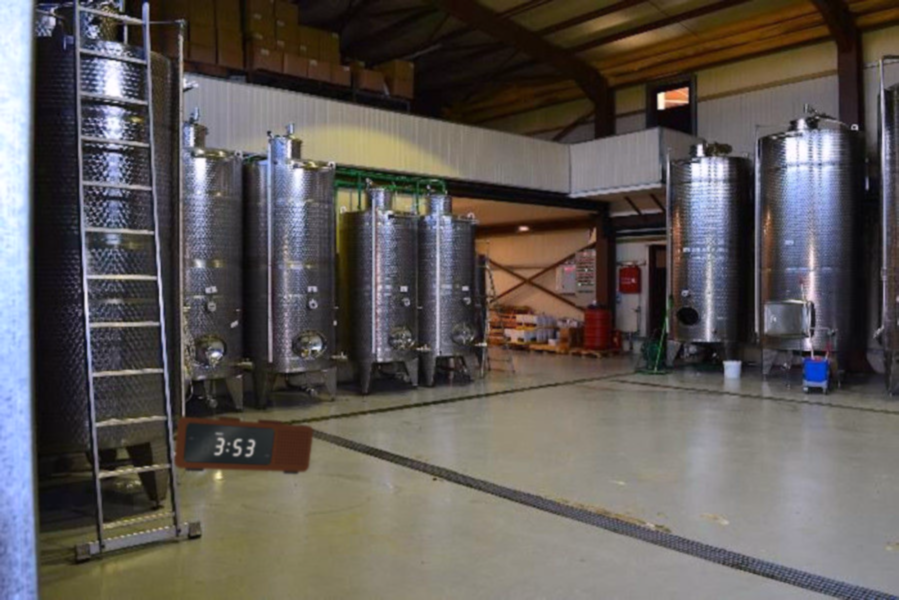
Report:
3:53
